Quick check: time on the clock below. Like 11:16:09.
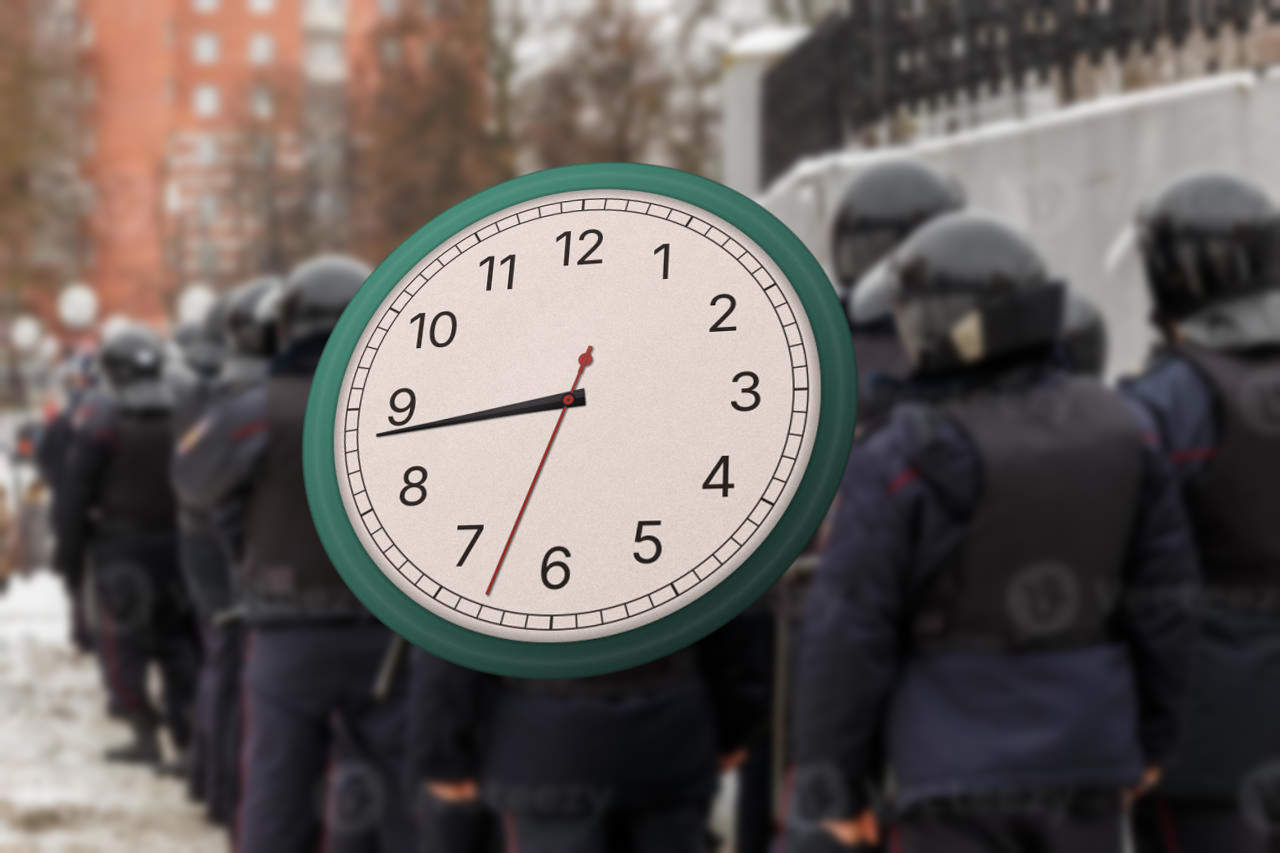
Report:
8:43:33
